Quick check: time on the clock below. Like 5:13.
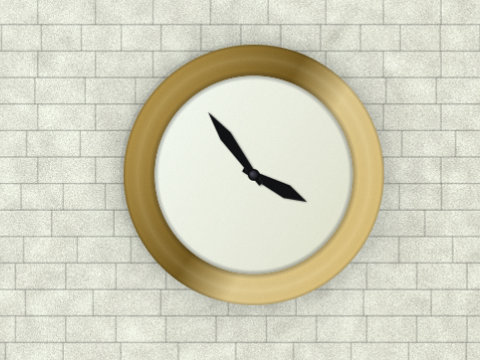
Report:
3:54
